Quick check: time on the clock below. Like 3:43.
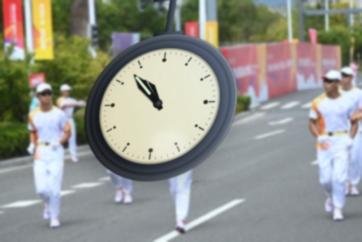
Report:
10:53
